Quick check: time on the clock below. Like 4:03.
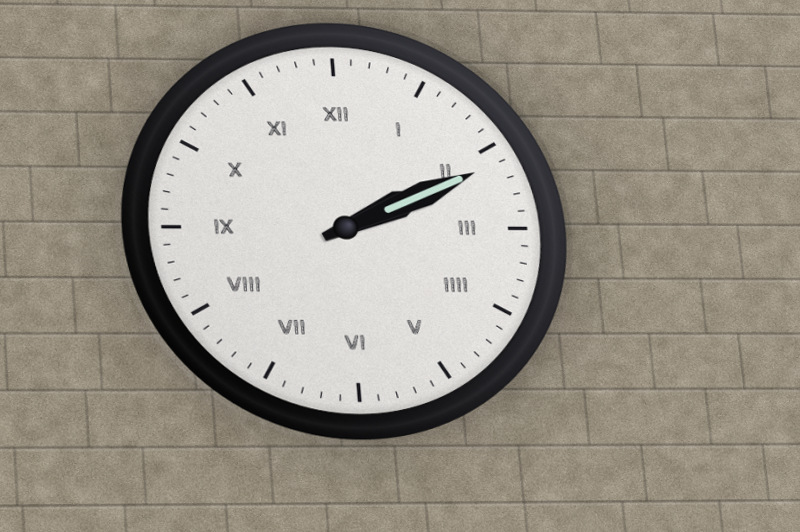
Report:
2:11
